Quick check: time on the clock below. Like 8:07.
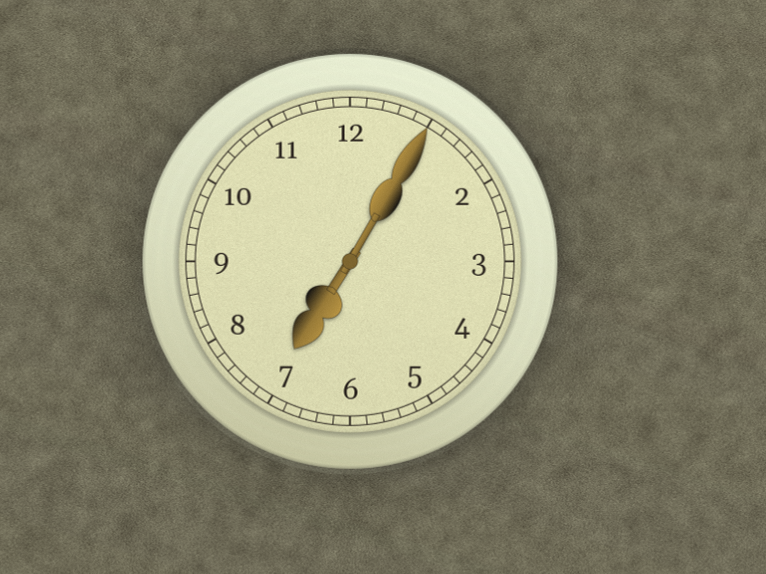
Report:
7:05
